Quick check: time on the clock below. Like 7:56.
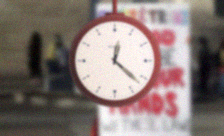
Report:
12:22
